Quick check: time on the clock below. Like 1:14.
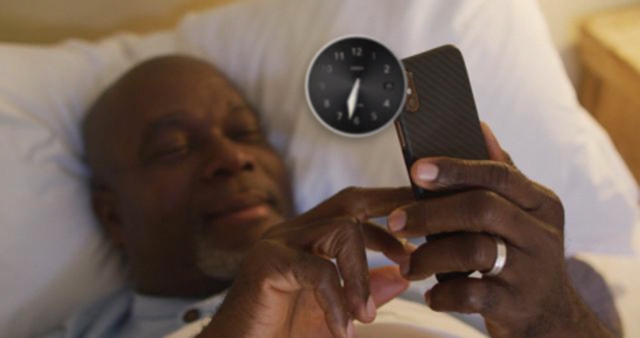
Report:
6:32
